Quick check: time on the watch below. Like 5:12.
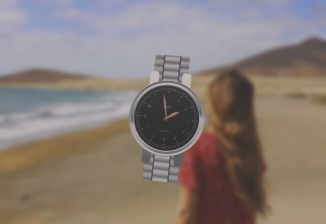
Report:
1:58
